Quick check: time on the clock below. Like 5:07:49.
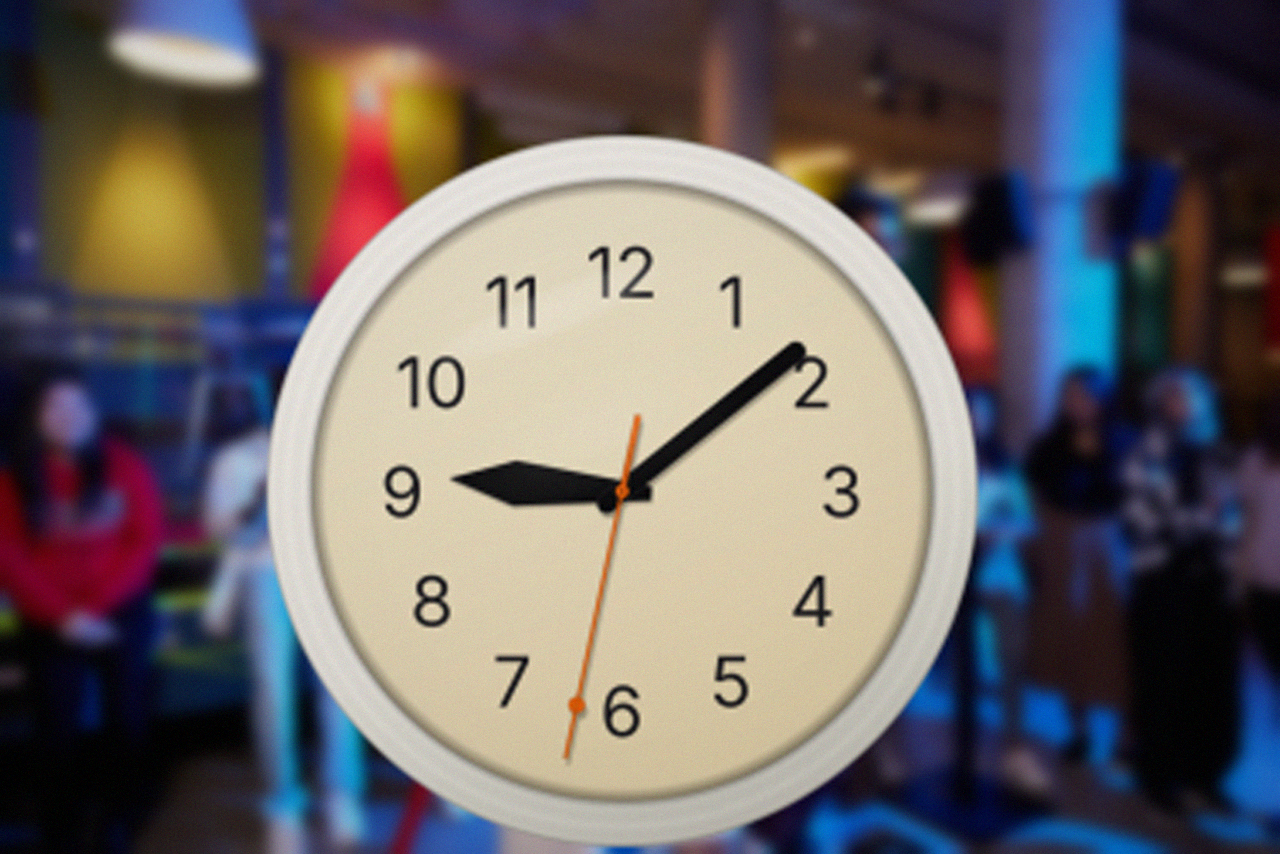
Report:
9:08:32
